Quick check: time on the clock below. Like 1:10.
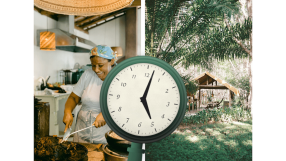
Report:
5:02
